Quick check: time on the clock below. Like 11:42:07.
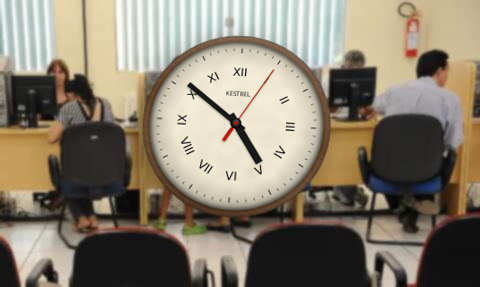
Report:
4:51:05
